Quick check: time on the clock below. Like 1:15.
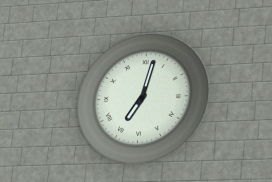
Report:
7:02
